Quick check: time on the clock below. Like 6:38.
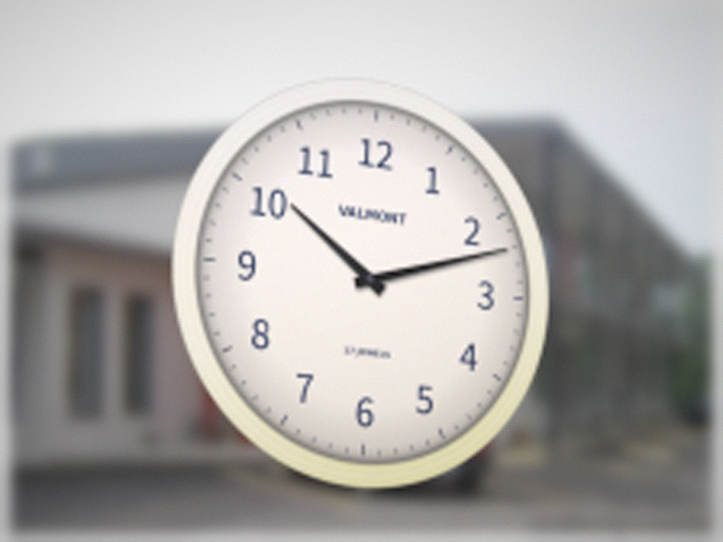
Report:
10:12
